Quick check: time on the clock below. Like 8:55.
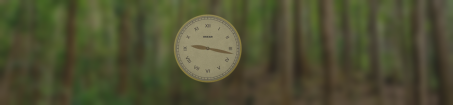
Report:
9:17
